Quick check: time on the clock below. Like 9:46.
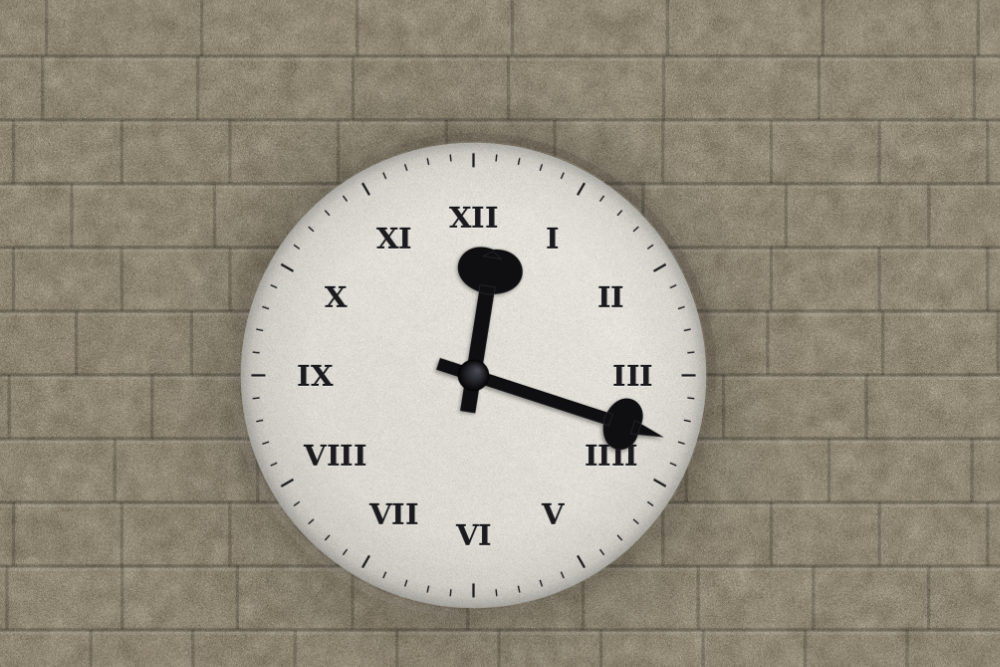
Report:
12:18
